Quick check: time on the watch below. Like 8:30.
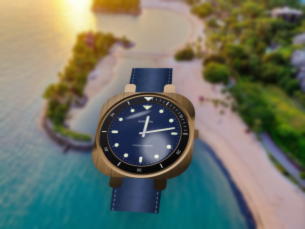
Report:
12:13
